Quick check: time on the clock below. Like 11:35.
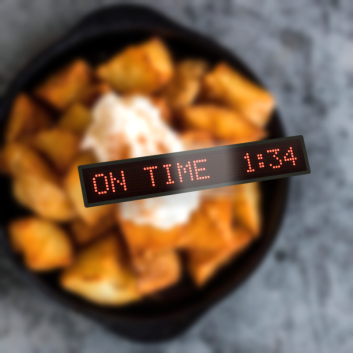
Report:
1:34
